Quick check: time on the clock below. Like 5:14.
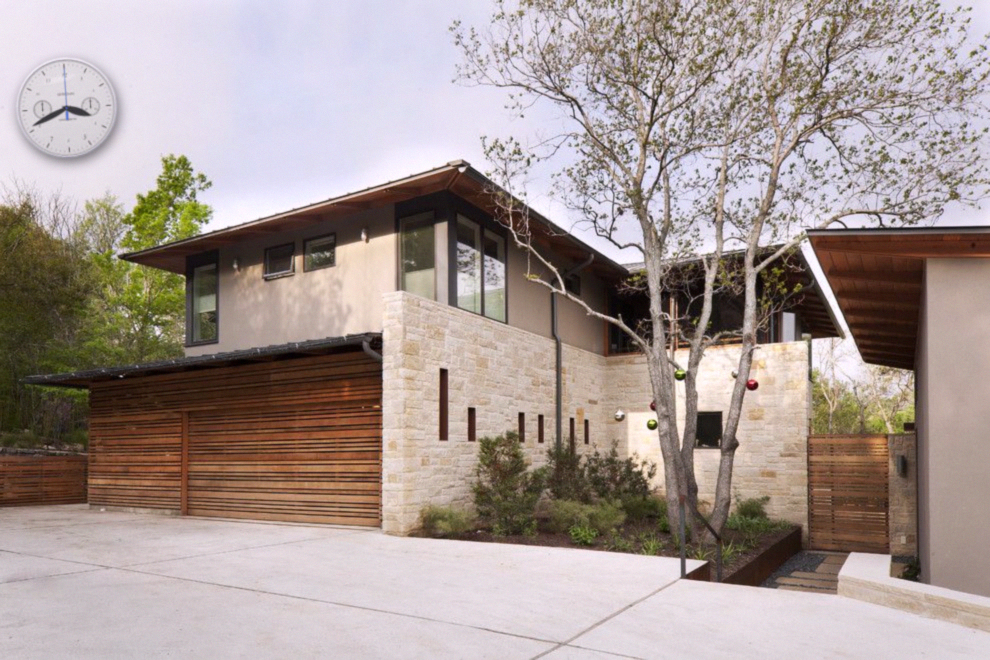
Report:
3:41
